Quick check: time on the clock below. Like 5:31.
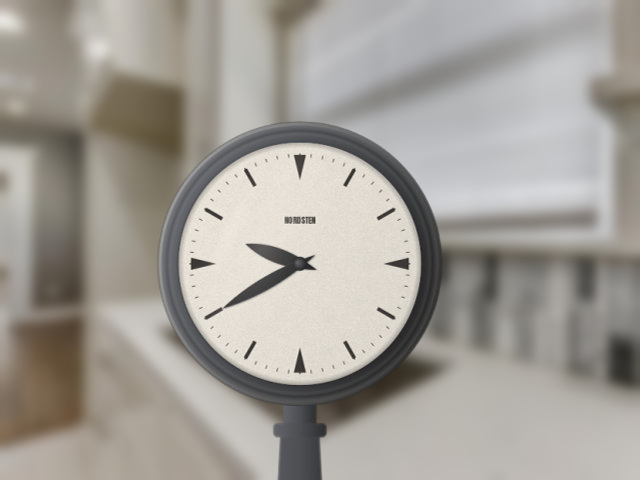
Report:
9:40
